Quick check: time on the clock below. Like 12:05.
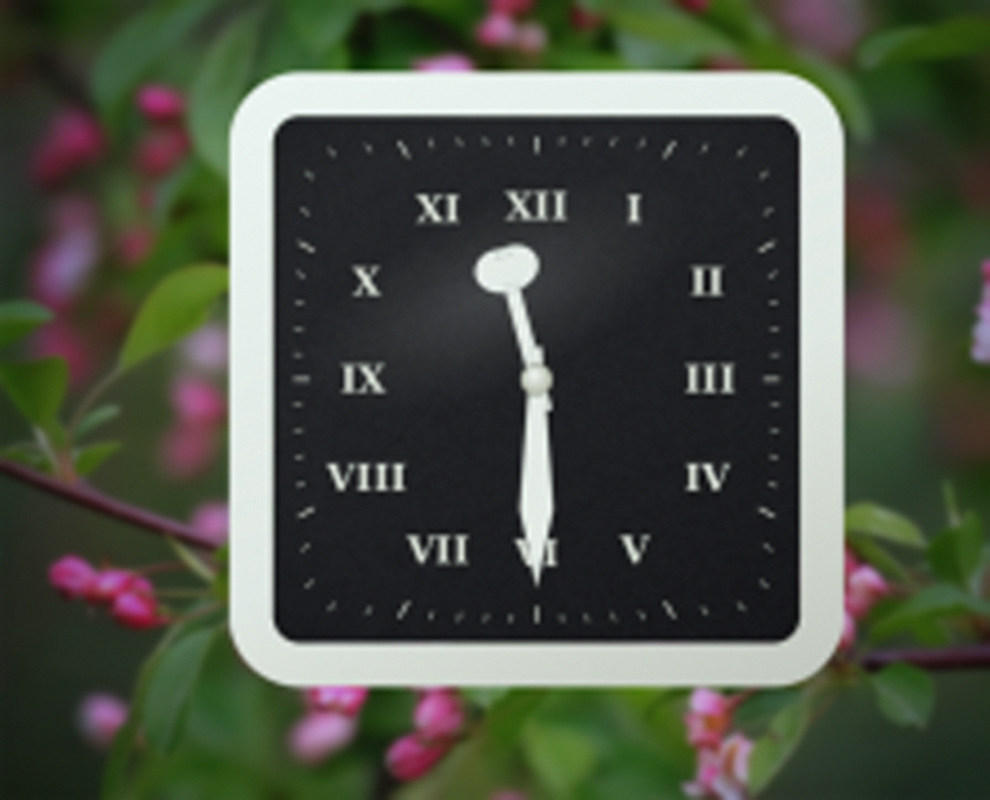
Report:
11:30
